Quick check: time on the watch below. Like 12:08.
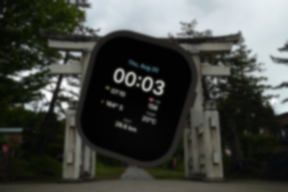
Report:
0:03
